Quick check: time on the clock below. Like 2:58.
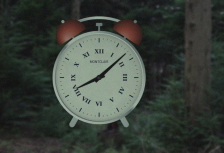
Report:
8:08
